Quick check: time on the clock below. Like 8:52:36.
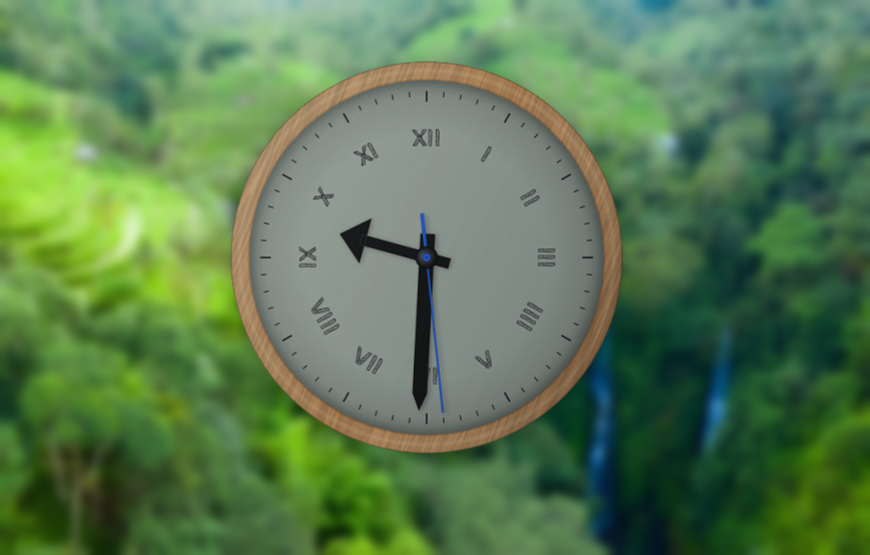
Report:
9:30:29
